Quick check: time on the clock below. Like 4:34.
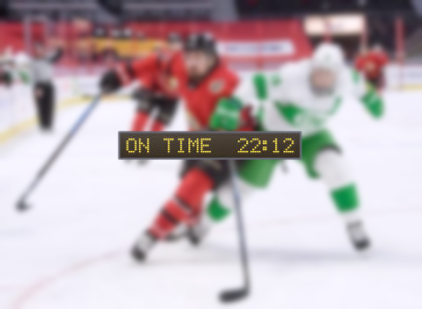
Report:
22:12
